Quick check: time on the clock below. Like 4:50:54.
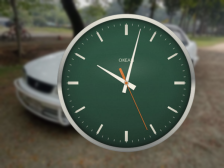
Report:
10:02:26
